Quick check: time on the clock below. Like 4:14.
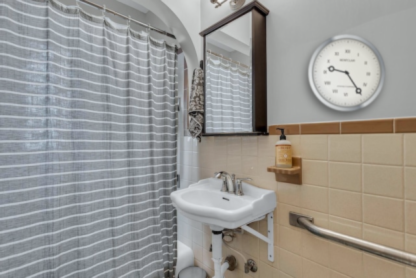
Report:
9:24
